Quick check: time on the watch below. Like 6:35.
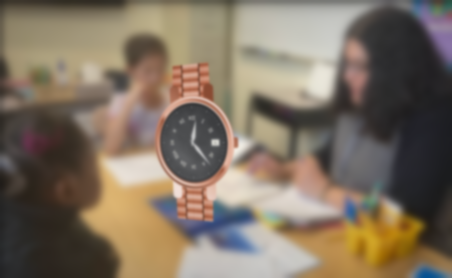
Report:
12:23
